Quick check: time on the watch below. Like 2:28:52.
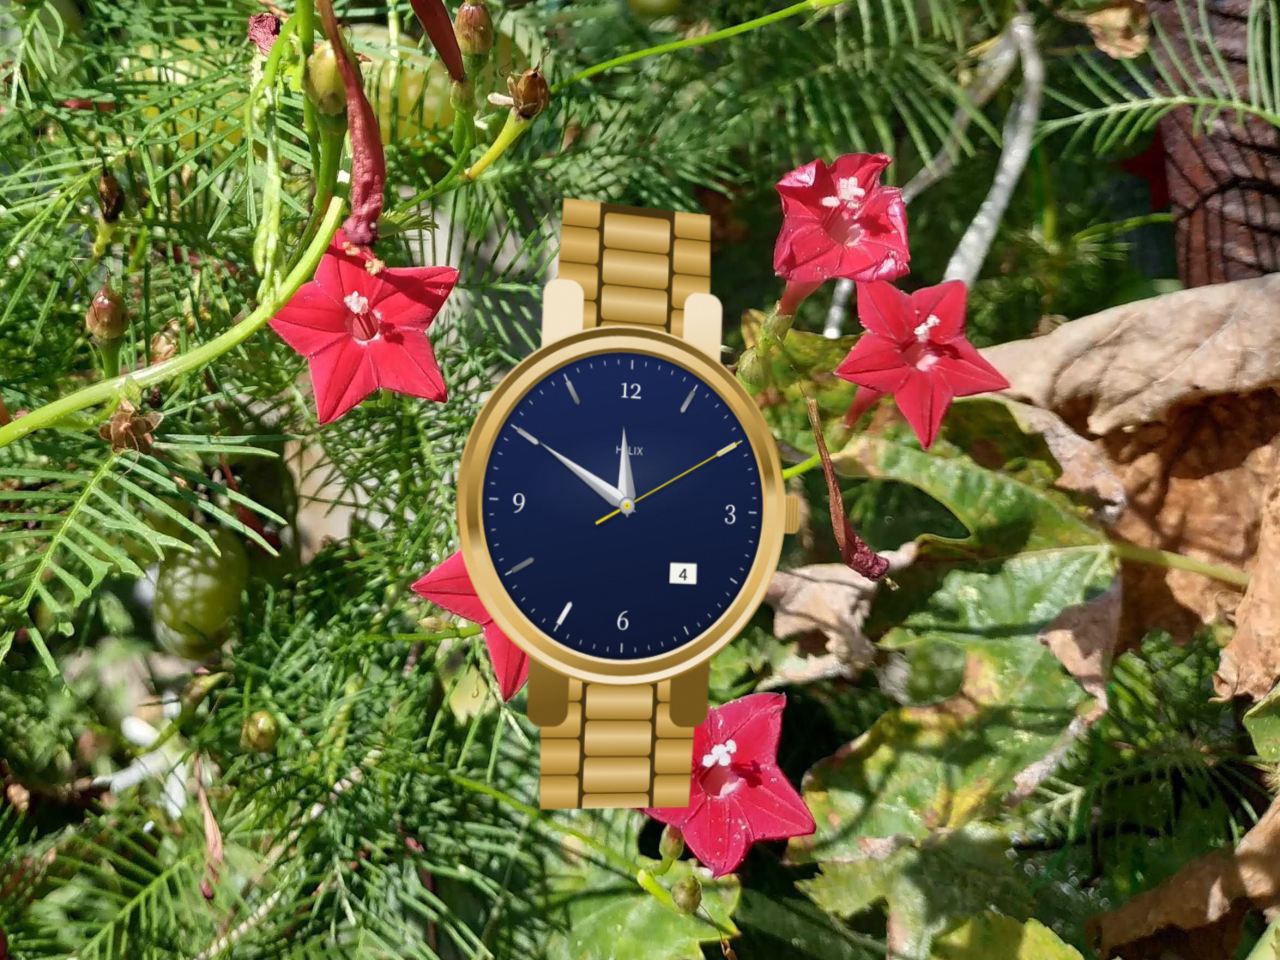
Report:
11:50:10
